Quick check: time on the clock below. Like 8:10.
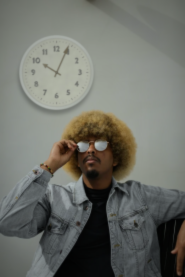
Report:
10:04
